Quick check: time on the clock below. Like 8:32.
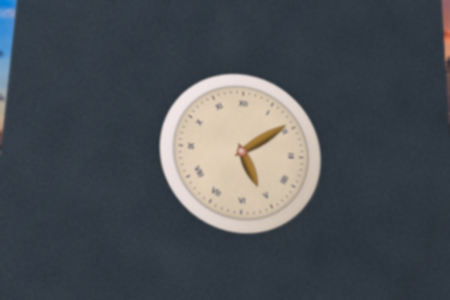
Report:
5:09
